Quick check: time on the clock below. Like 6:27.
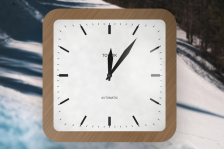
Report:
12:06
